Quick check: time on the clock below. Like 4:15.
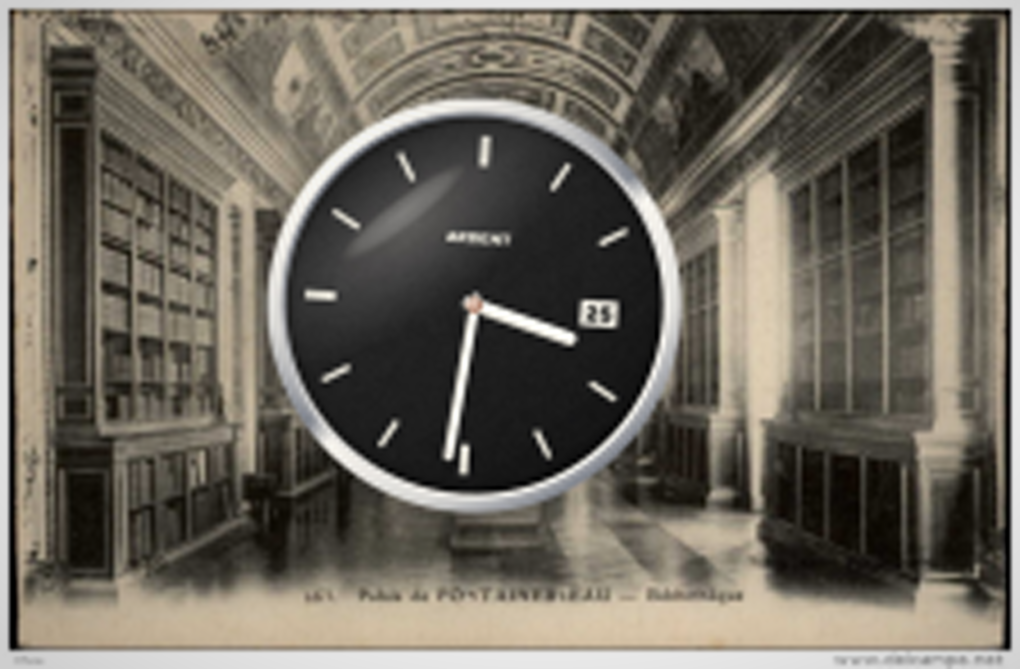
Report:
3:31
